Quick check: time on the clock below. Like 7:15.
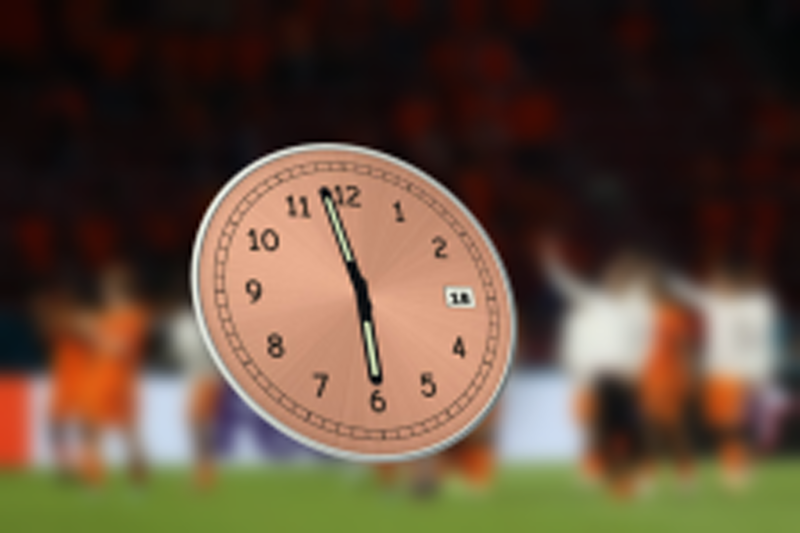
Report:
5:58
